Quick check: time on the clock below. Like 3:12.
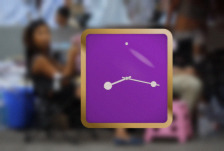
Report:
8:17
